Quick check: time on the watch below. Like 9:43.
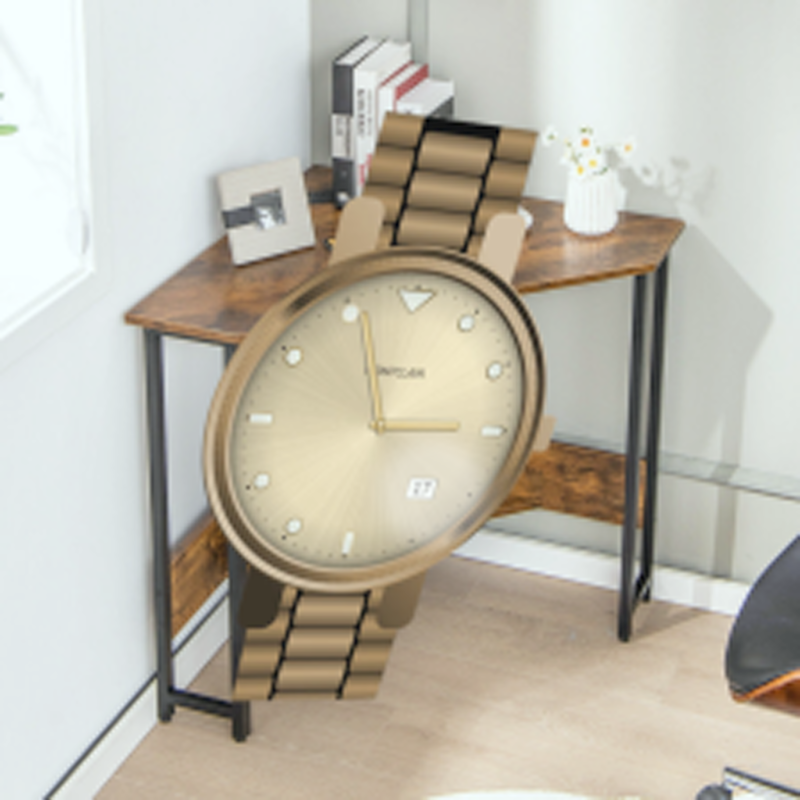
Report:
2:56
